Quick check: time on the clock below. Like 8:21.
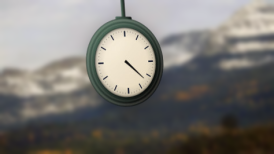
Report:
4:22
